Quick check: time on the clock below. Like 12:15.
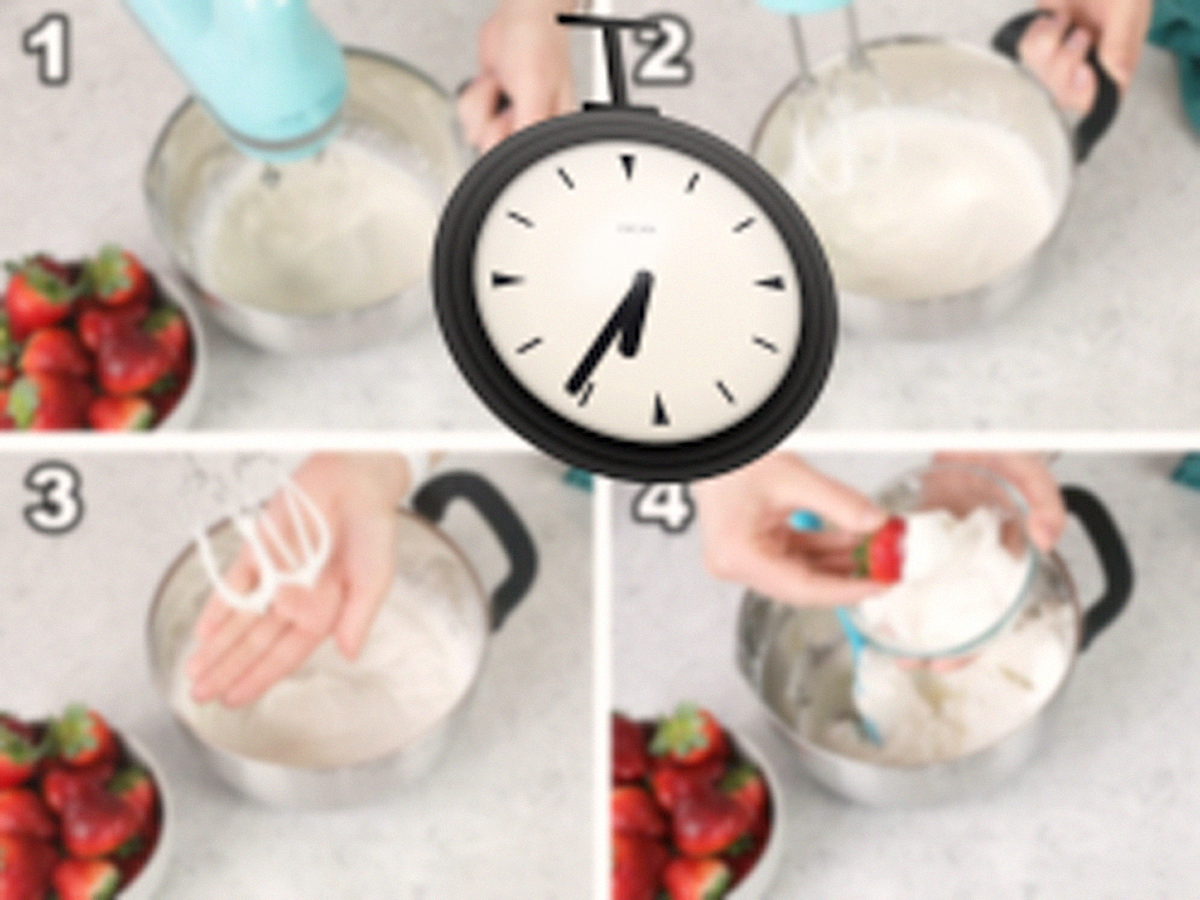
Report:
6:36
